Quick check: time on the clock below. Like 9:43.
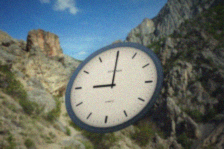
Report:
9:00
